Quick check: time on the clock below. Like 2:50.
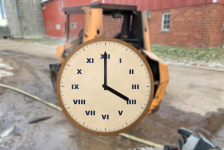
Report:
4:00
